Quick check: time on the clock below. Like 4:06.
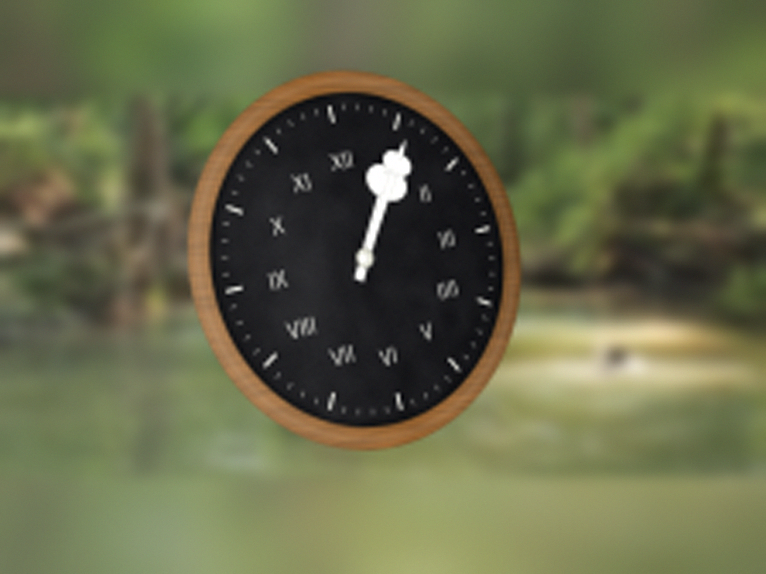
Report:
1:06
